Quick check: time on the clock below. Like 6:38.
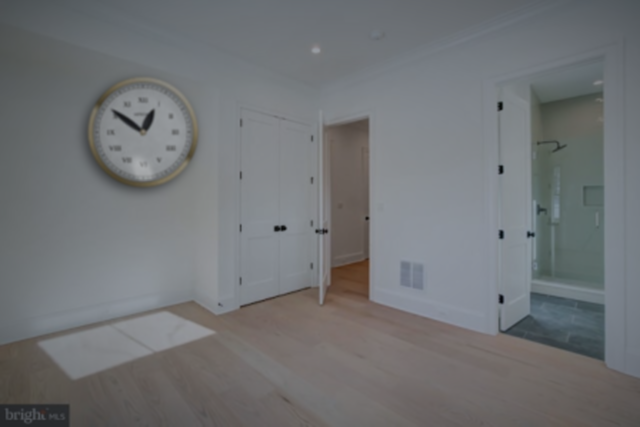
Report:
12:51
